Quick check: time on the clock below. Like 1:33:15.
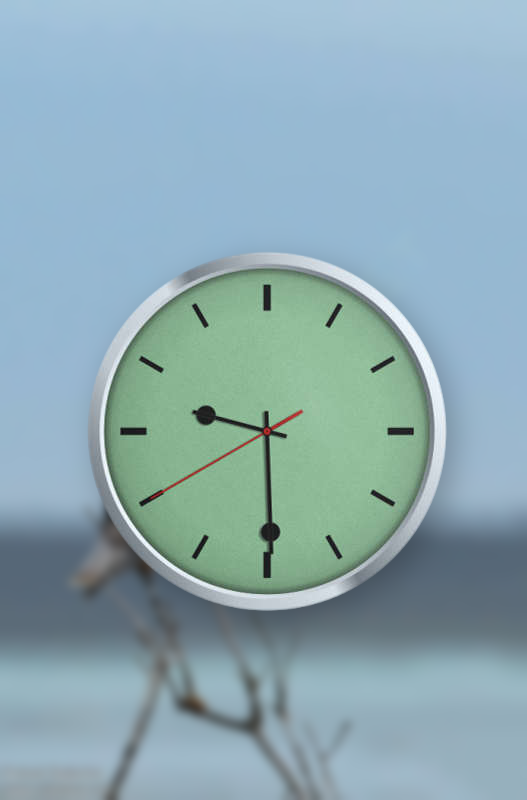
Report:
9:29:40
